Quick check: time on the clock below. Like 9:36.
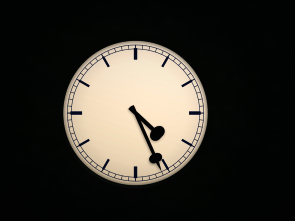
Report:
4:26
